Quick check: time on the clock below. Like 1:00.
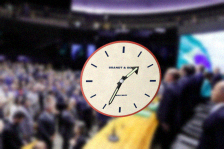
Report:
1:34
